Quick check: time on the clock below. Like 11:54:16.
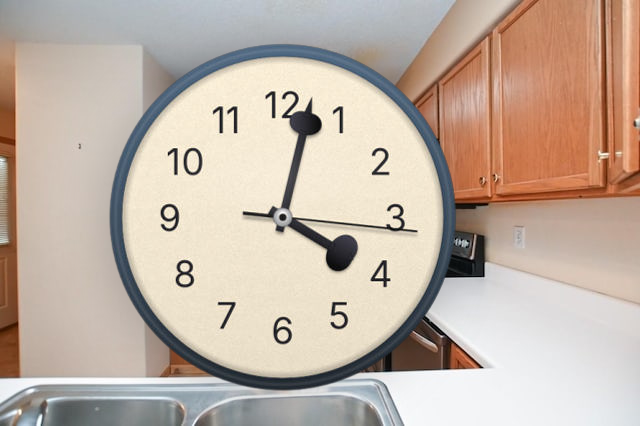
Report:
4:02:16
